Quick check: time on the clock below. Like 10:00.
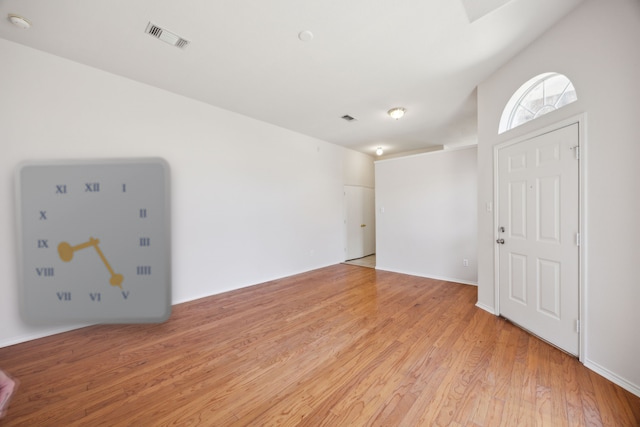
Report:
8:25
